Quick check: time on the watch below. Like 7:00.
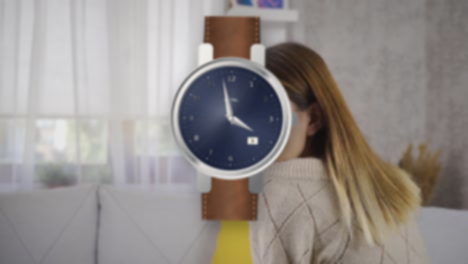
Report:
3:58
